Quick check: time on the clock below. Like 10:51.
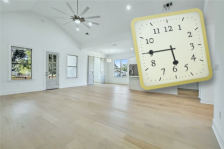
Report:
5:45
